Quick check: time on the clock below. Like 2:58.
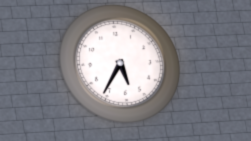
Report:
5:36
